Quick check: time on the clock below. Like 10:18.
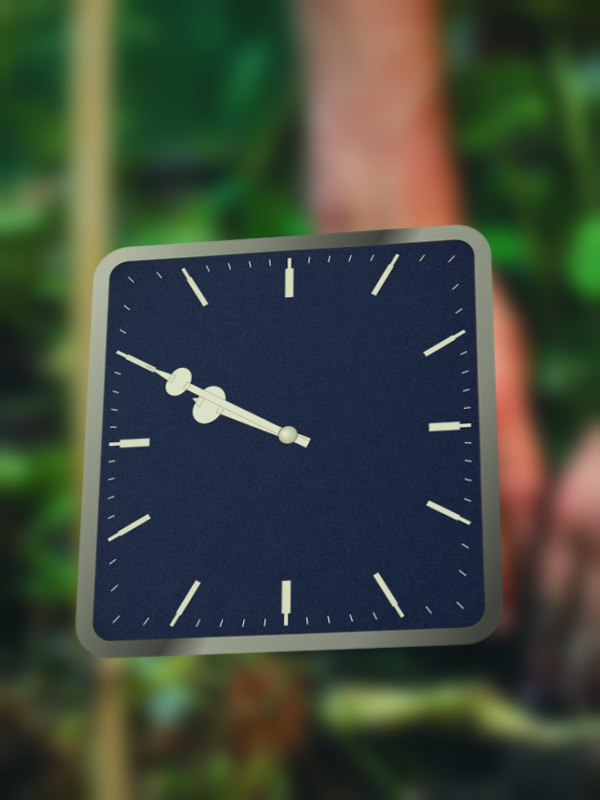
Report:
9:50
